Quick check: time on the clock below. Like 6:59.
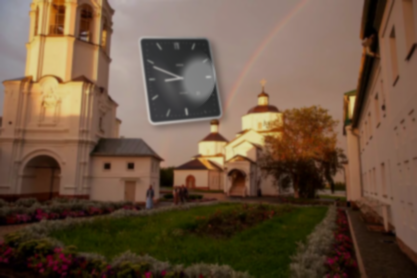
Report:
8:49
